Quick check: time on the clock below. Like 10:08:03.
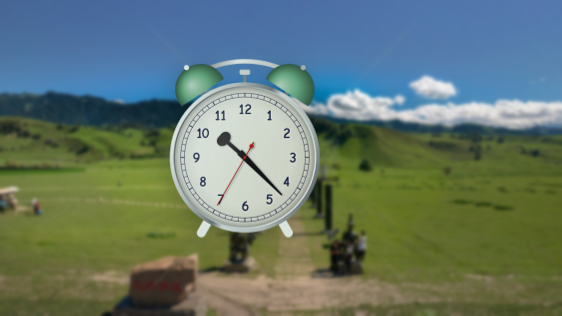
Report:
10:22:35
